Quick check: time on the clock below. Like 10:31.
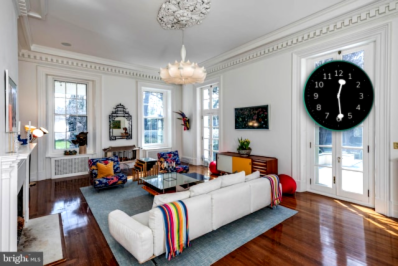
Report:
12:29
